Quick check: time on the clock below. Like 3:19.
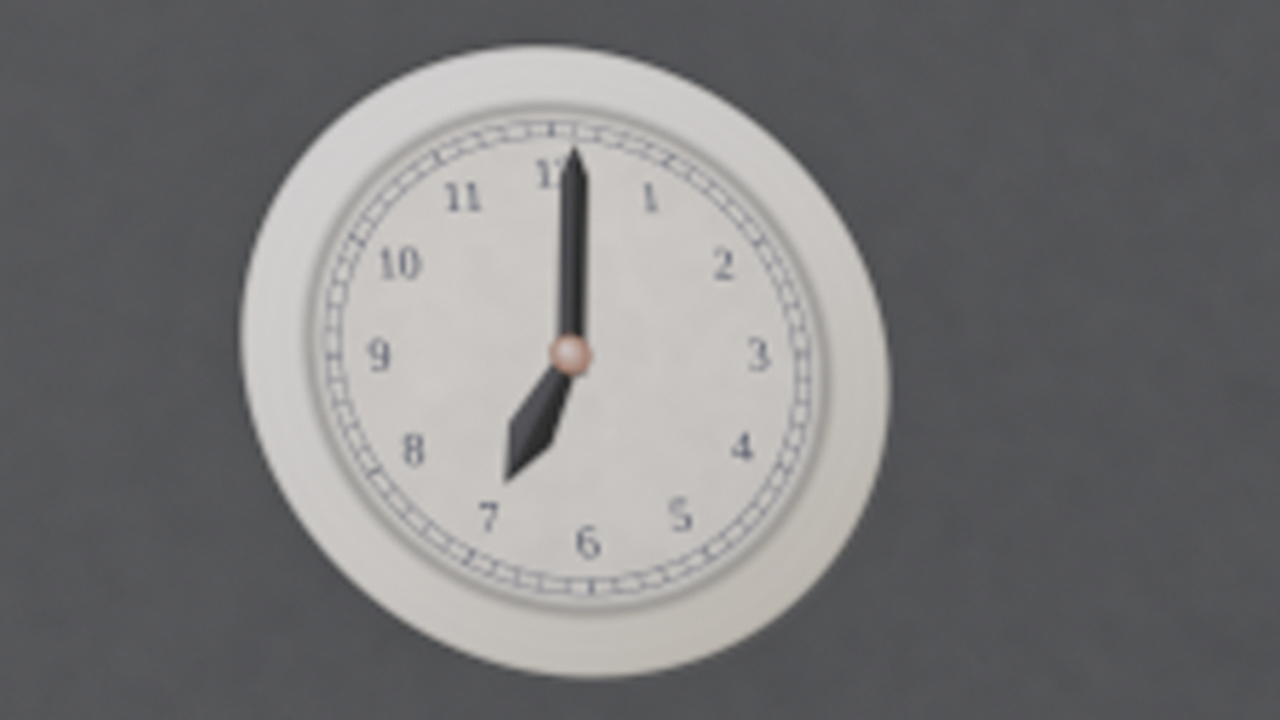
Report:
7:01
